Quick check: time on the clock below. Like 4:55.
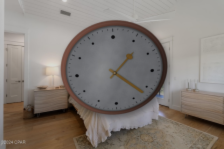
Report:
1:22
